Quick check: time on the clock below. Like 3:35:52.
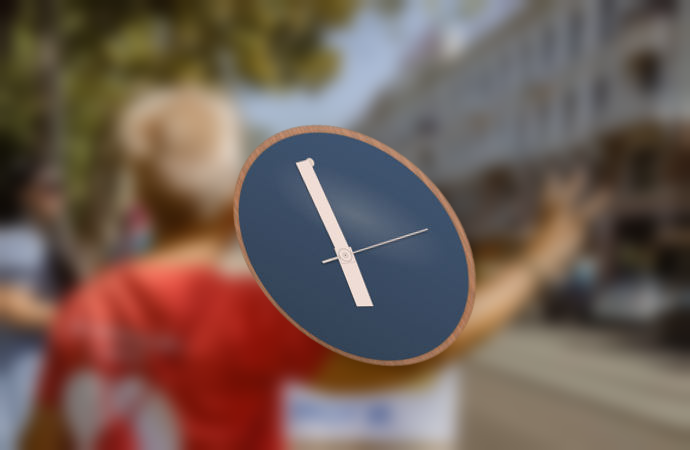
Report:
5:59:13
